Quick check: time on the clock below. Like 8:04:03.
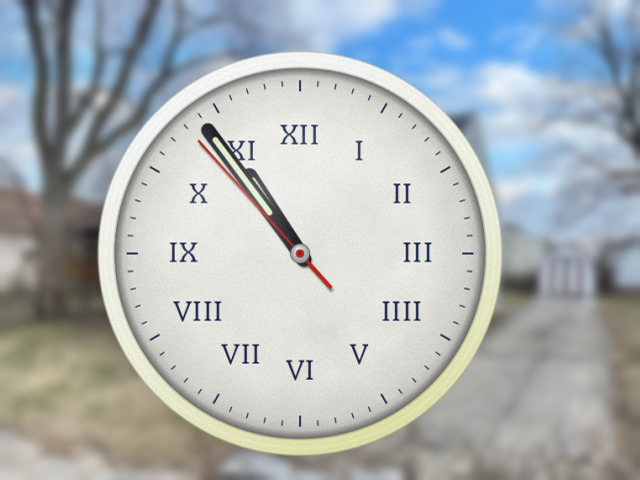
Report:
10:53:53
